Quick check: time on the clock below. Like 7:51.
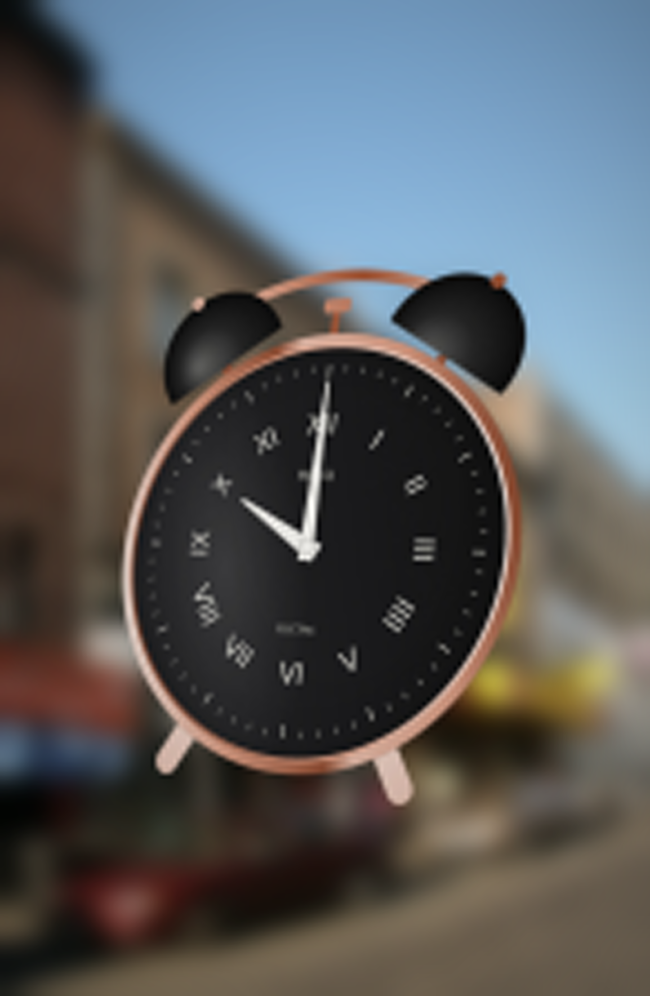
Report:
10:00
